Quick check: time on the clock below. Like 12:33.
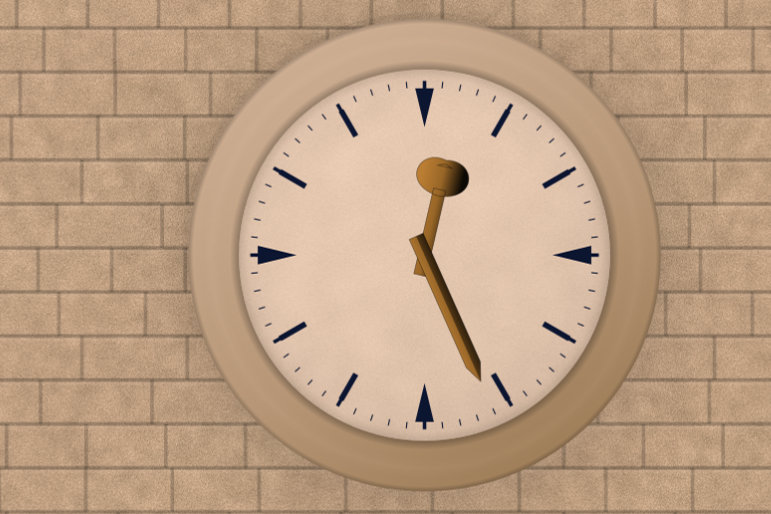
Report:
12:26
